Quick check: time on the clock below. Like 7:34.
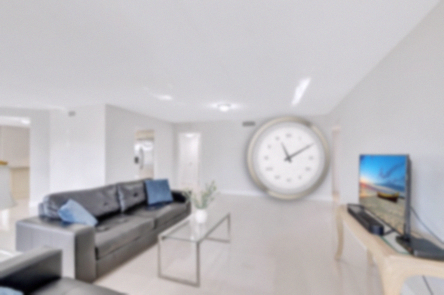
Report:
11:10
